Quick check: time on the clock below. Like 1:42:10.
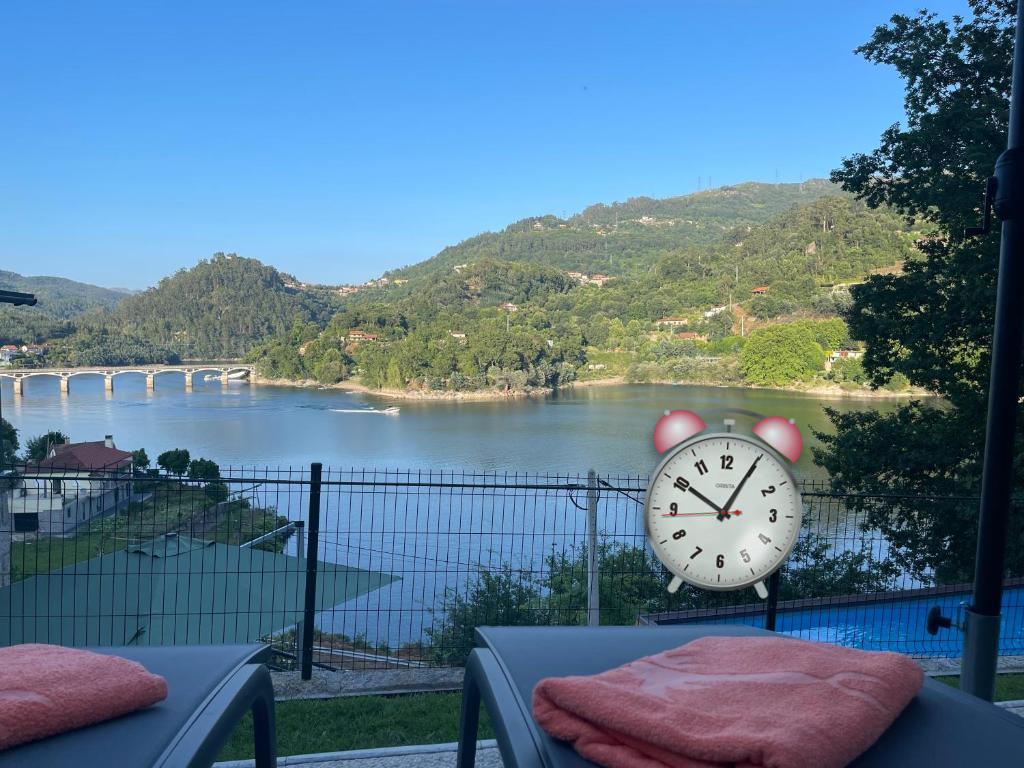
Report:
10:04:44
